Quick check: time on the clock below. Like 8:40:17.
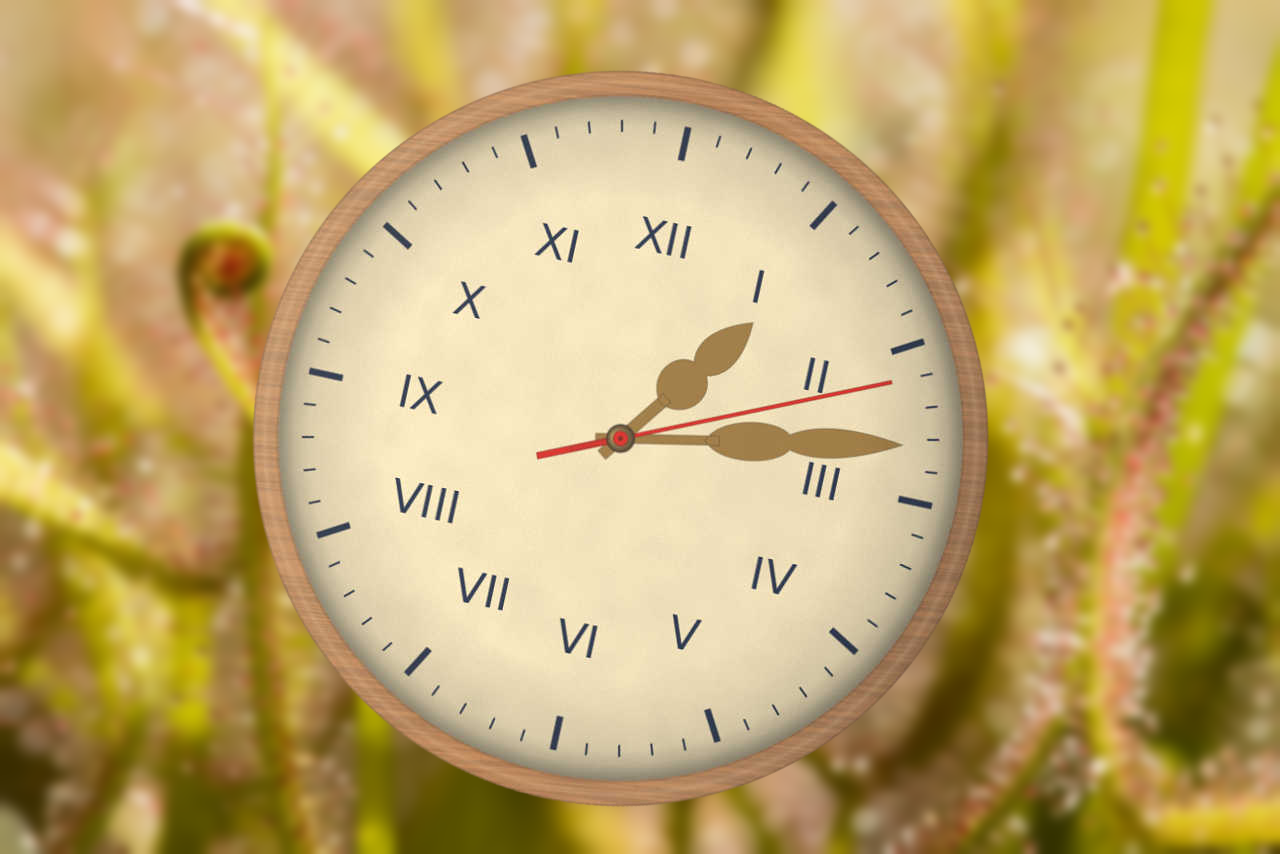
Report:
1:13:11
